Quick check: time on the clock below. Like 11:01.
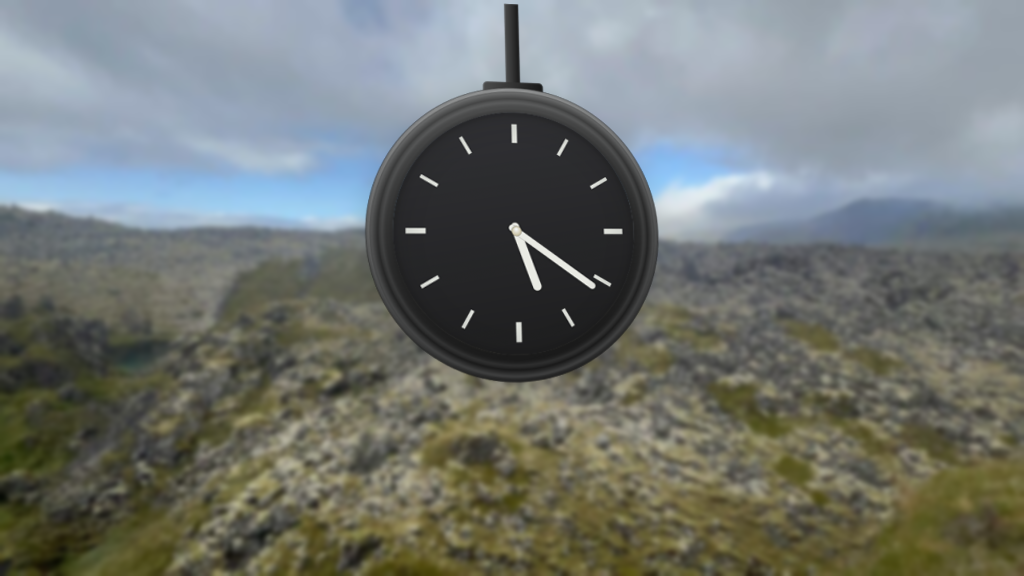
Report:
5:21
